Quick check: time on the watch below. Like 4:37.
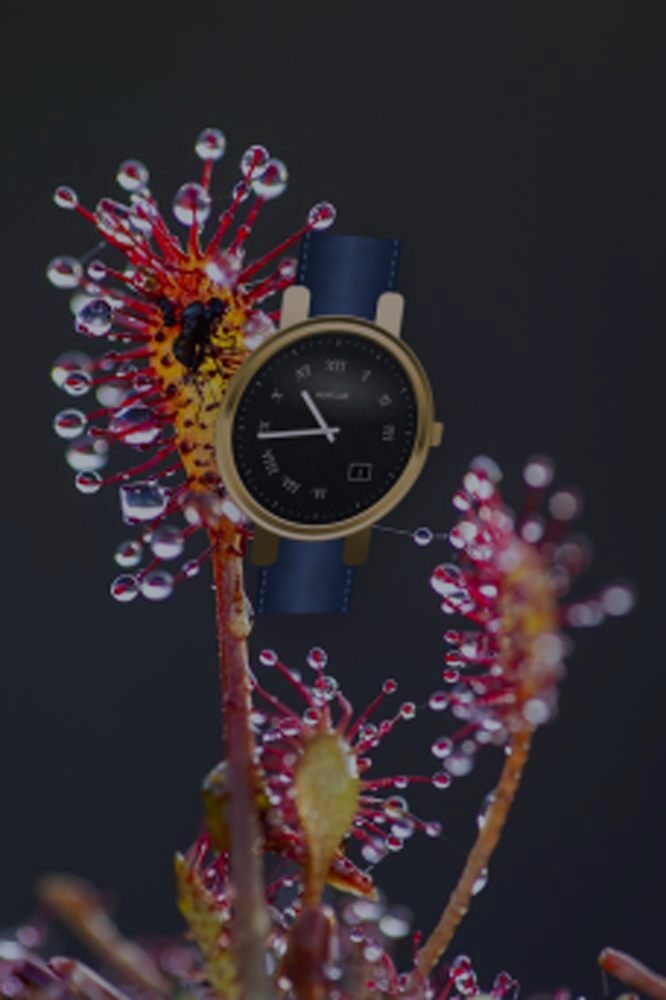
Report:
10:44
